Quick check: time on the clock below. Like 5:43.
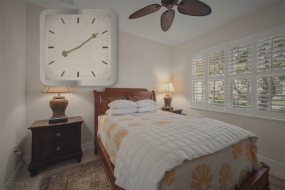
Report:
8:09
